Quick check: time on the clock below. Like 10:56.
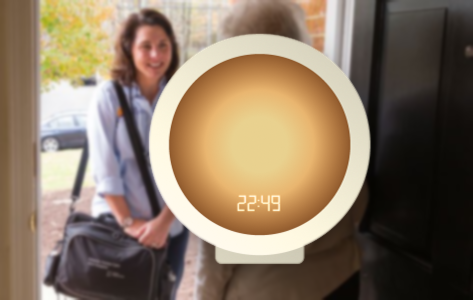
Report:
22:49
